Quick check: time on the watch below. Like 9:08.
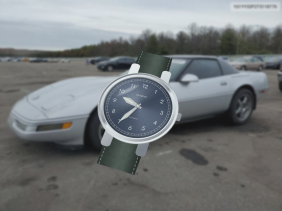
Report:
9:35
